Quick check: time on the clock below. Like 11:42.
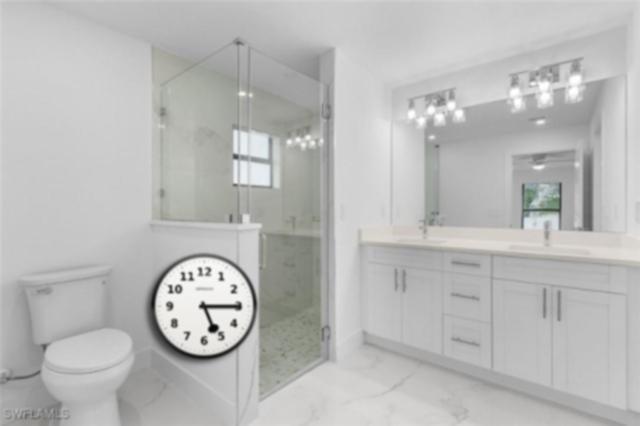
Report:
5:15
